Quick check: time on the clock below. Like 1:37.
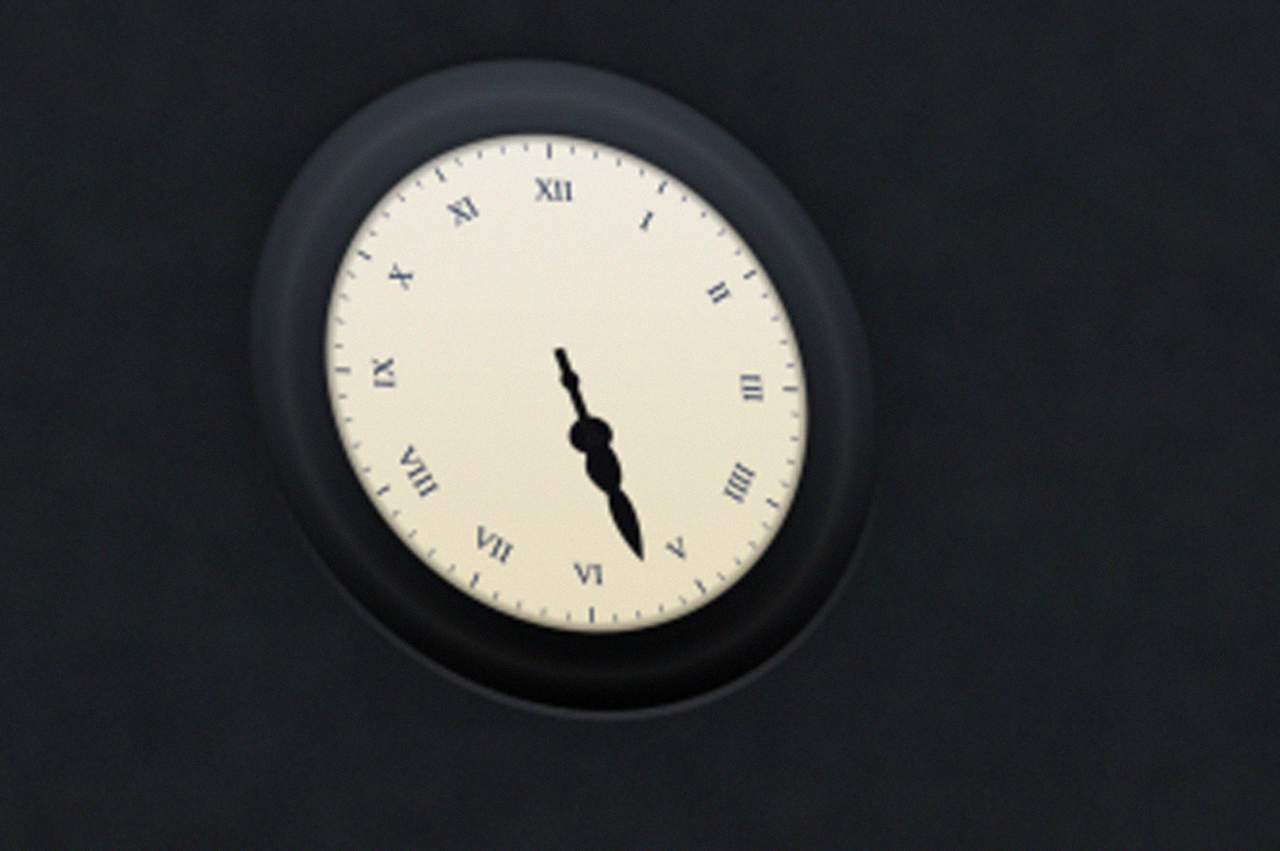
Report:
5:27
